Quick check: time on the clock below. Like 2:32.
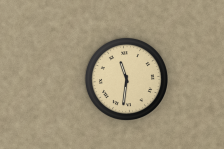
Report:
11:32
